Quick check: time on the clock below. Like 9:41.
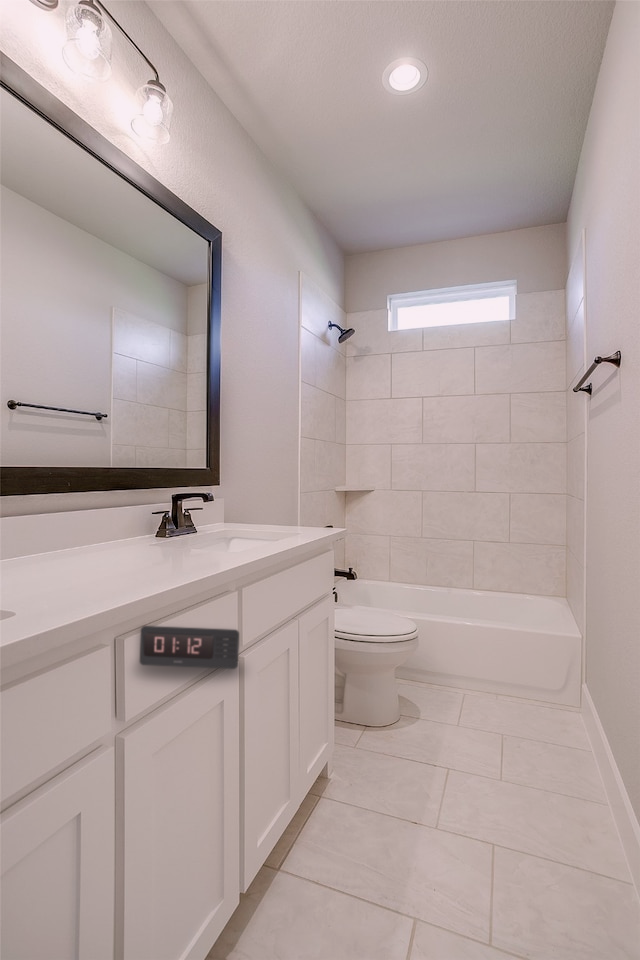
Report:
1:12
